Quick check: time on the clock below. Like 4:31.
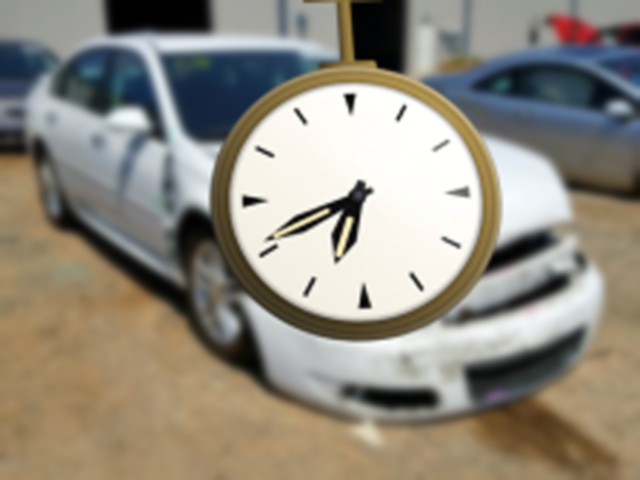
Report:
6:41
